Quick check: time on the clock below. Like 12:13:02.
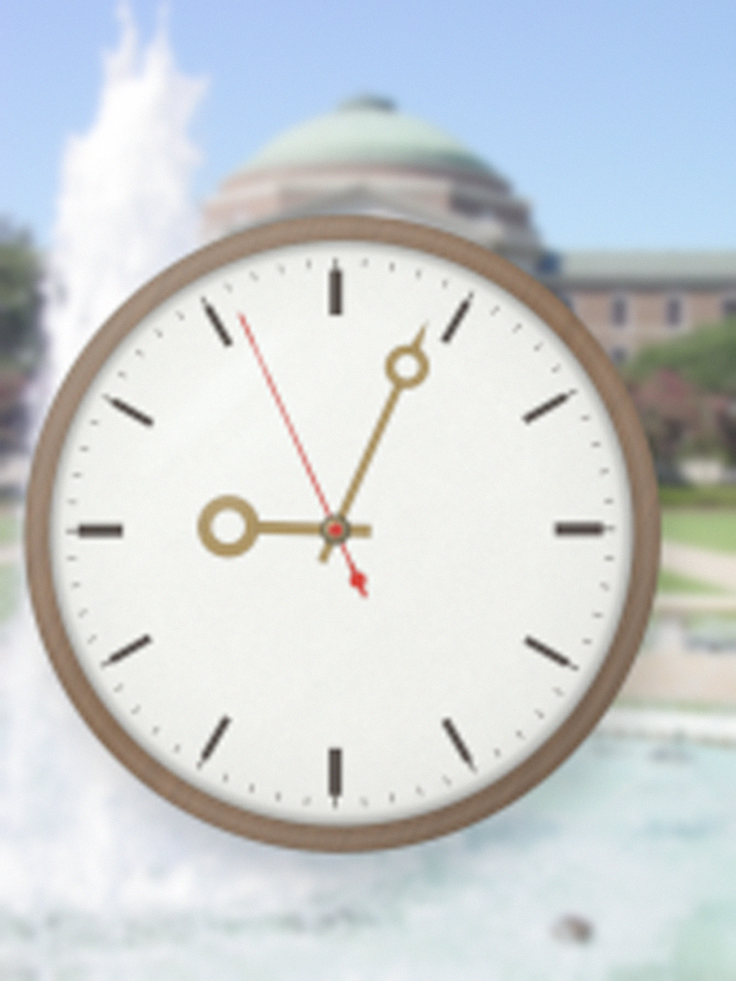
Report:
9:03:56
